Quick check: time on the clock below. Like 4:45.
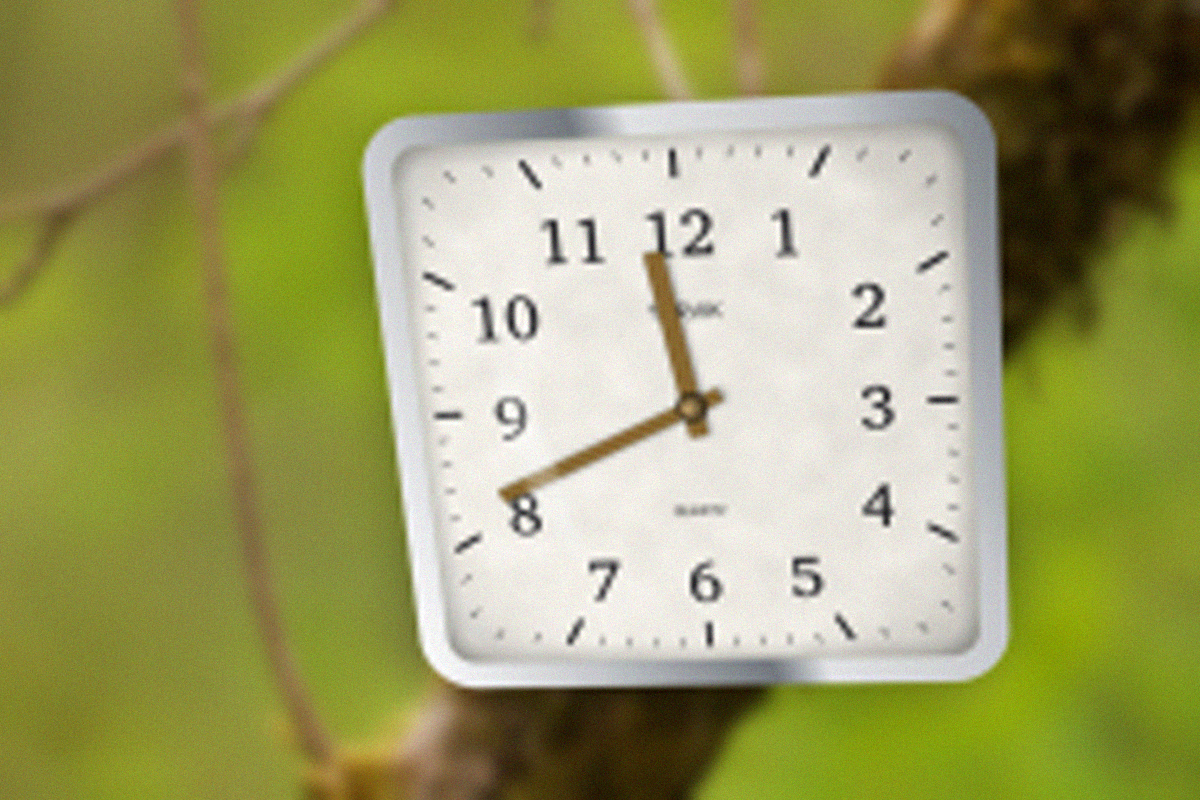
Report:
11:41
